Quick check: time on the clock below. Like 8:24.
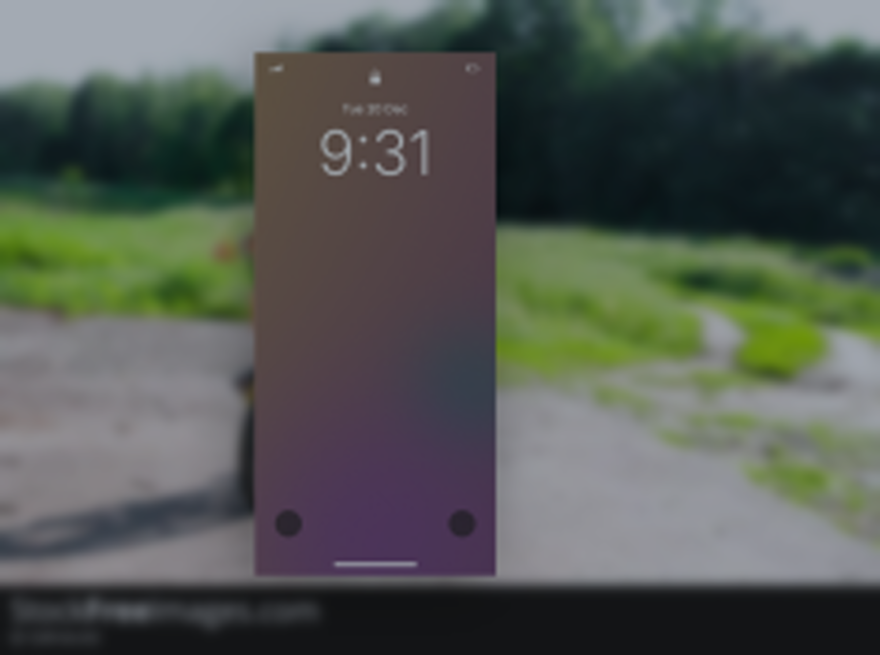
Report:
9:31
